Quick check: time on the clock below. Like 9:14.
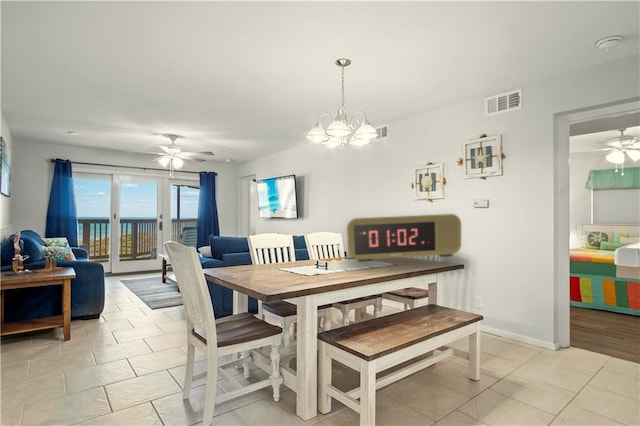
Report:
1:02
